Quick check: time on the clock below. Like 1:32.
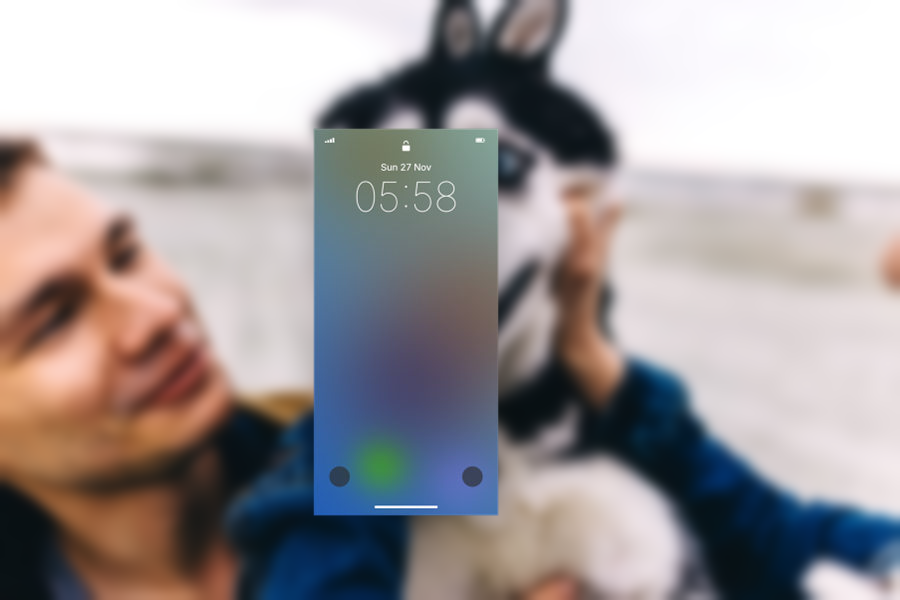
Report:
5:58
